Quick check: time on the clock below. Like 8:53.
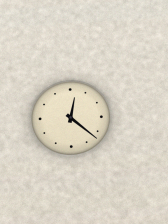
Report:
12:22
